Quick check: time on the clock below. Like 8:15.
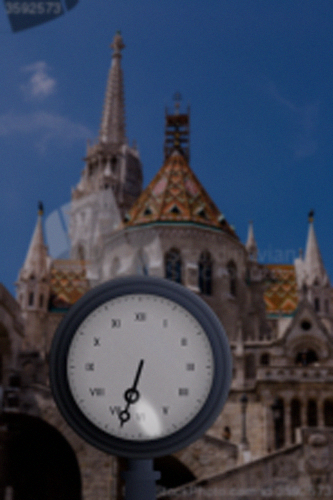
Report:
6:33
